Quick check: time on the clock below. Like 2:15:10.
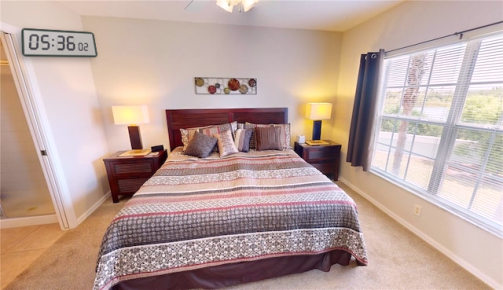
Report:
5:36:02
